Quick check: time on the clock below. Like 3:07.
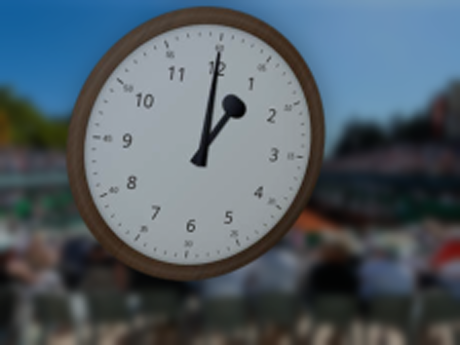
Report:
1:00
